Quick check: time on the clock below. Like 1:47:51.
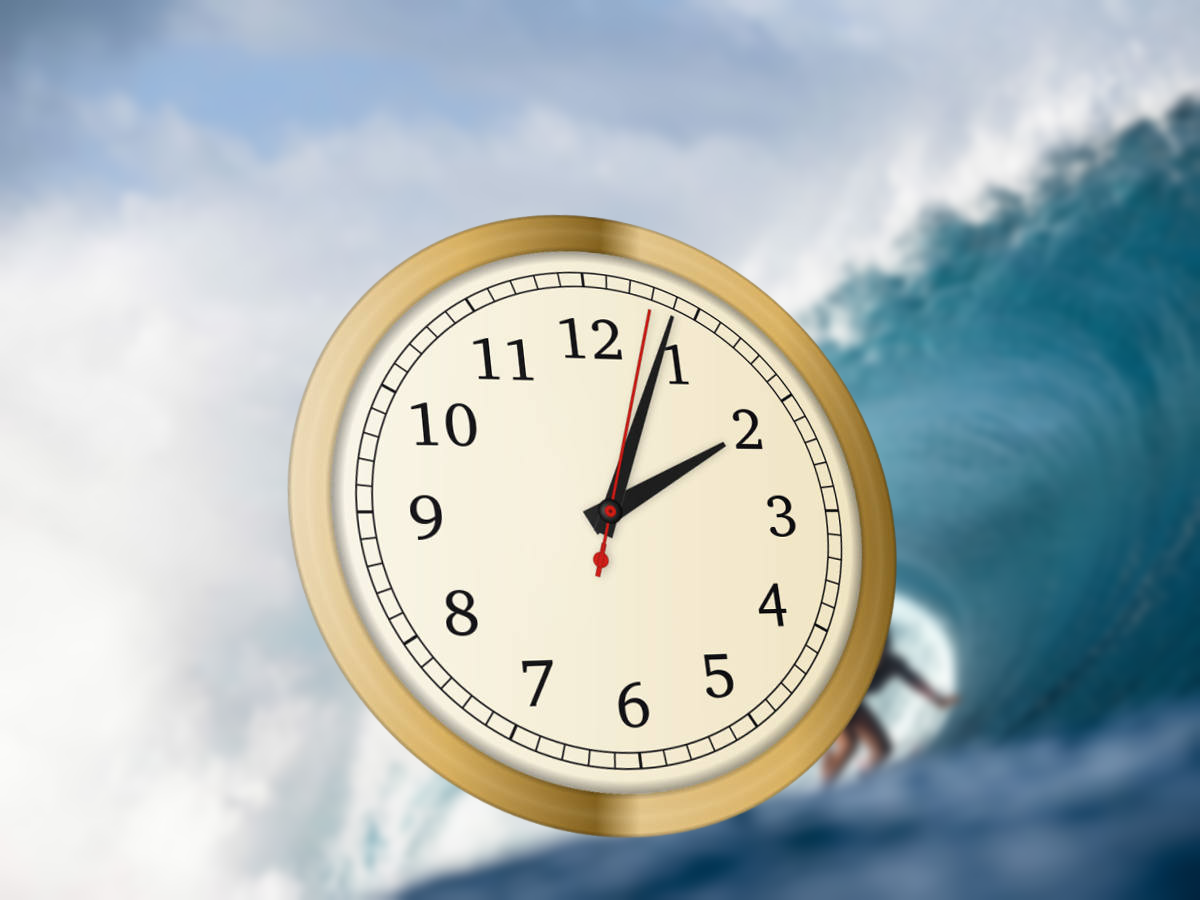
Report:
2:04:03
